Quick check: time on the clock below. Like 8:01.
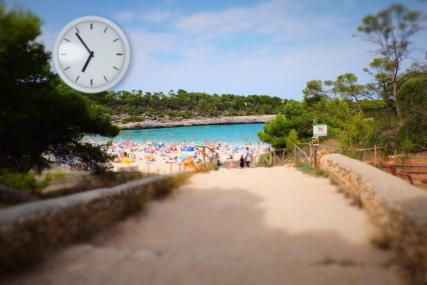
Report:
6:54
